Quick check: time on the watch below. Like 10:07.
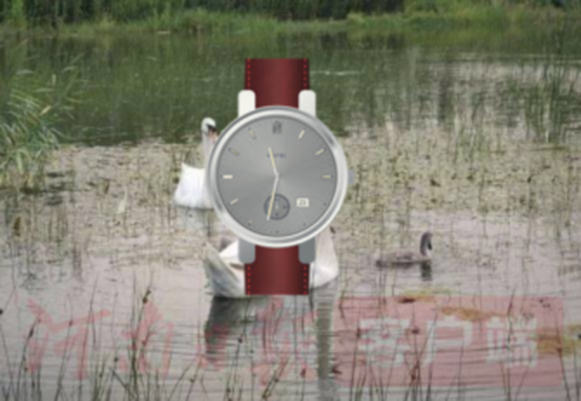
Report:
11:32
